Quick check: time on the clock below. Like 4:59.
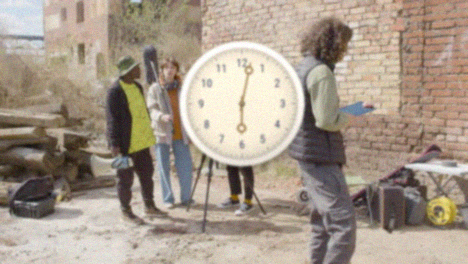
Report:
6:02
